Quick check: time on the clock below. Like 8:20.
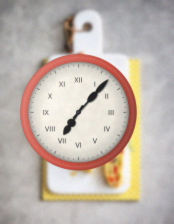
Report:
7:07
